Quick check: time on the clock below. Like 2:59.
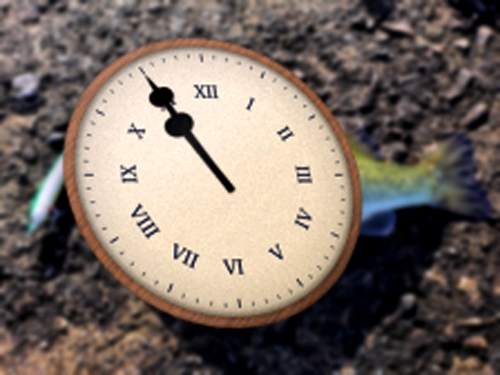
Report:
10:55
